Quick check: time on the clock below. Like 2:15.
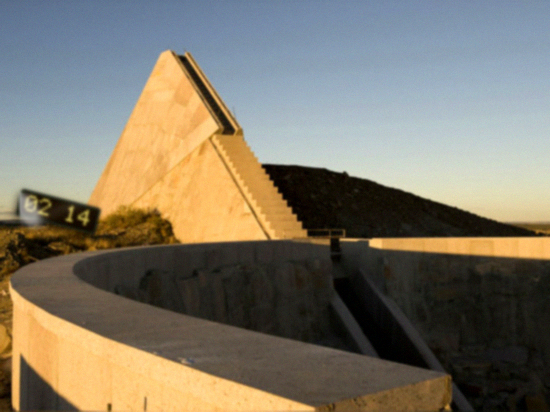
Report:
2:14
